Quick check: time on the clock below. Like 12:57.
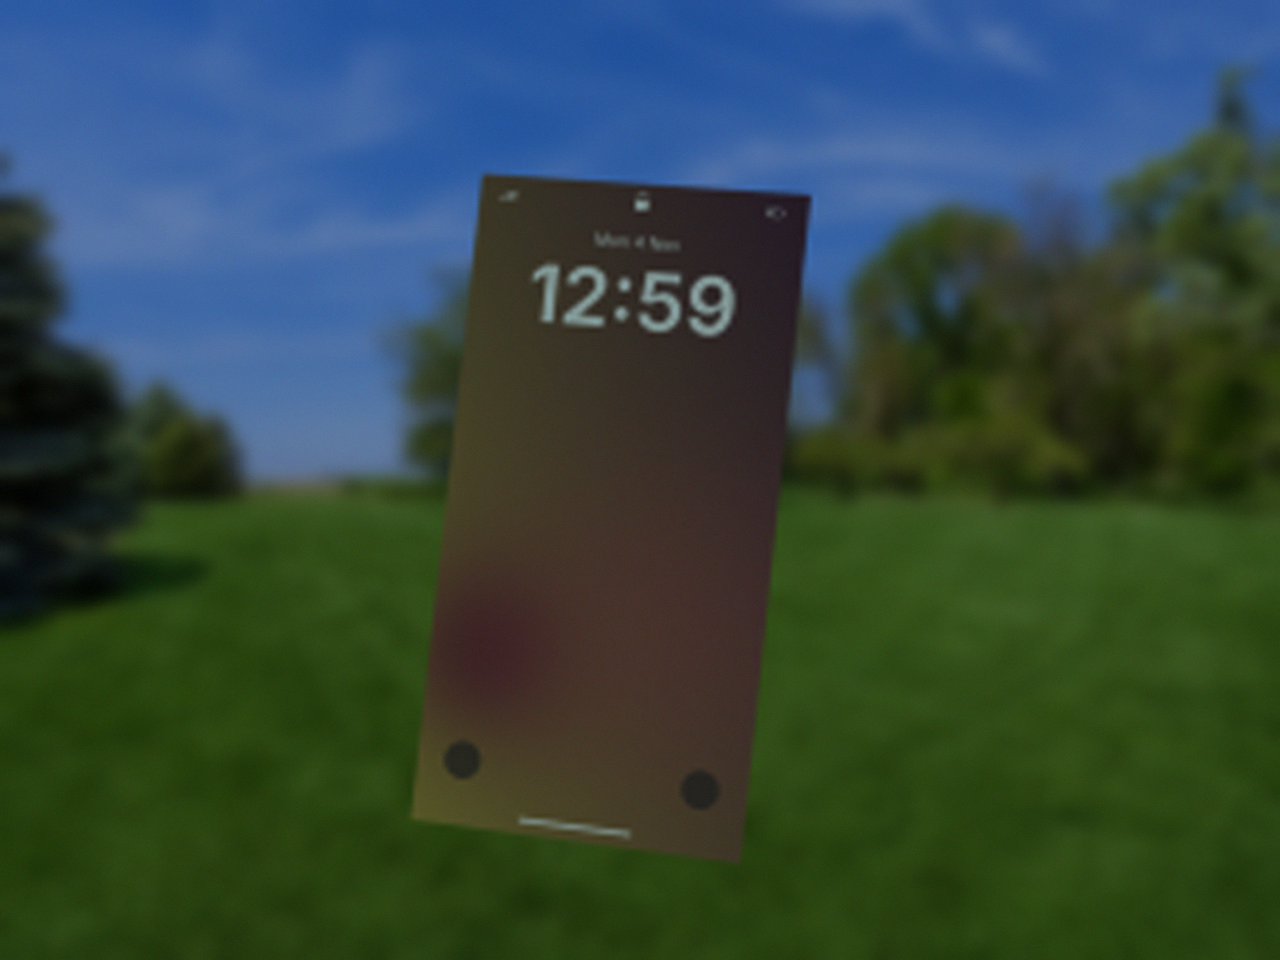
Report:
12:59
